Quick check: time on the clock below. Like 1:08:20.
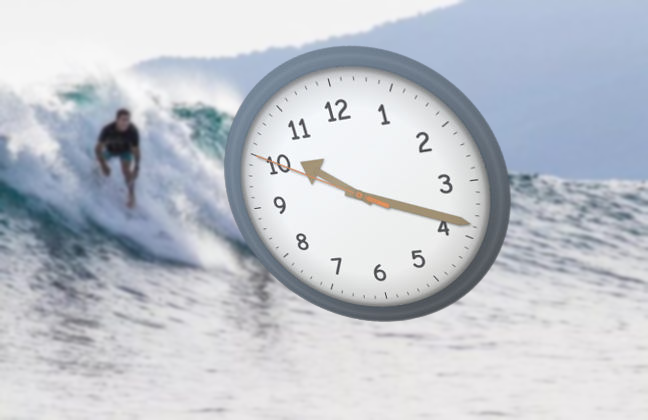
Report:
10:18:50
